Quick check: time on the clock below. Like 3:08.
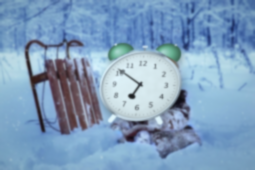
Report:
6:51
